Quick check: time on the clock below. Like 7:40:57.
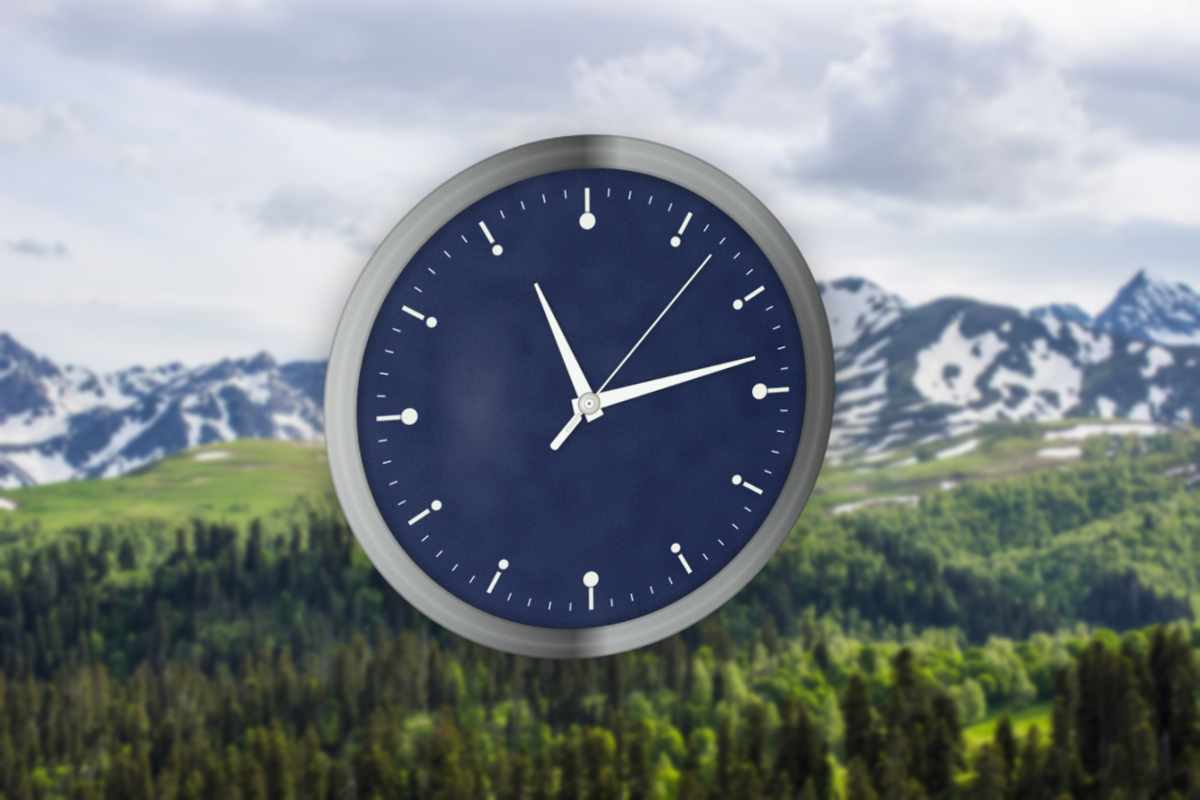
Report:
11:13:07
